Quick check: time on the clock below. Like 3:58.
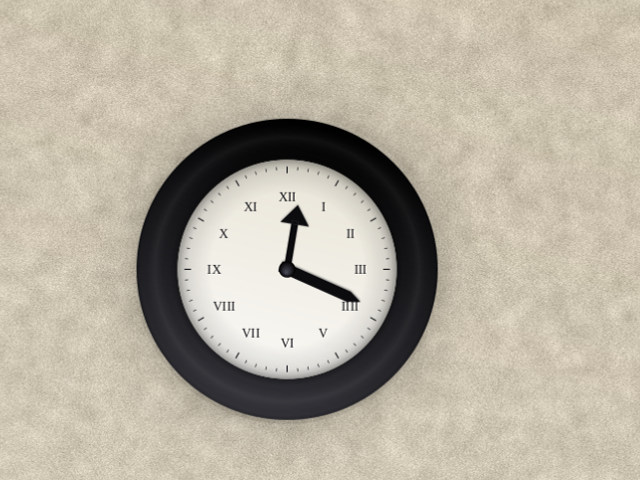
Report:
12:19
